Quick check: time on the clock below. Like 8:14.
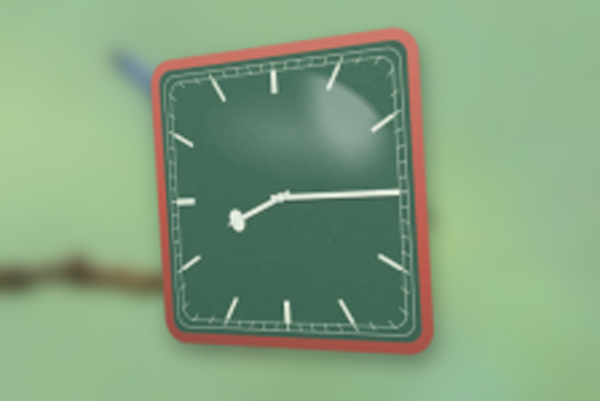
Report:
8:15
